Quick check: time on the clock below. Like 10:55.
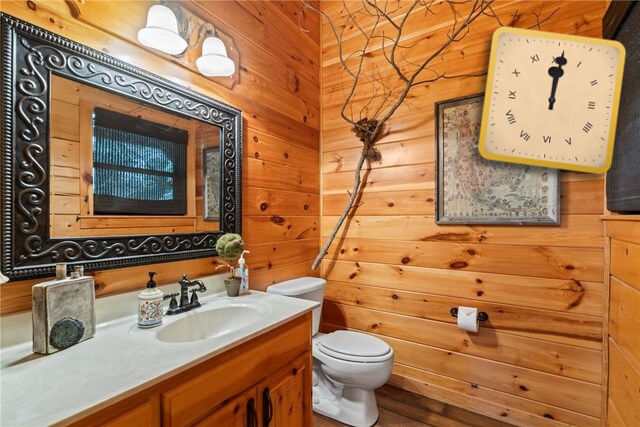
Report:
12:01
